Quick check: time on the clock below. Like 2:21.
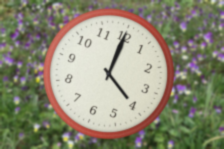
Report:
4:00
